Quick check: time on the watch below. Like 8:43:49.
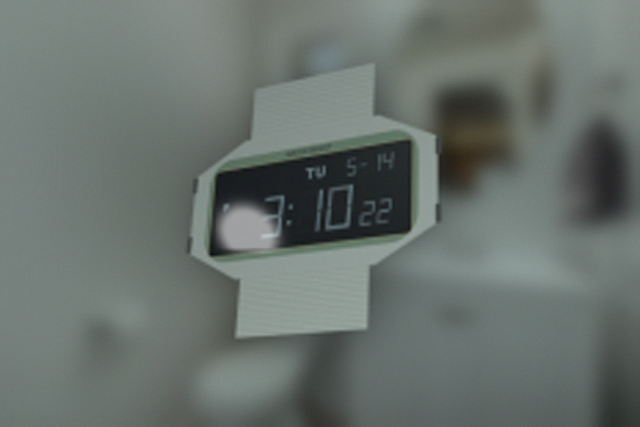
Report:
3:10:22
